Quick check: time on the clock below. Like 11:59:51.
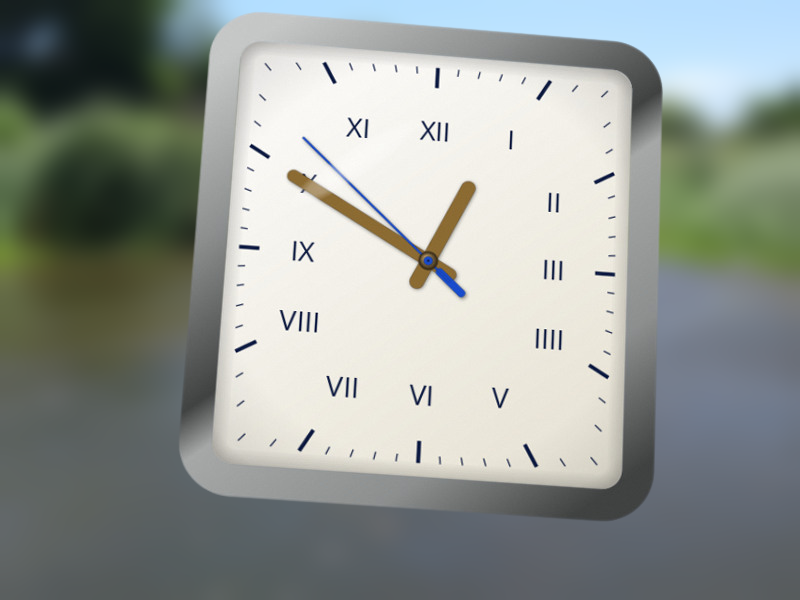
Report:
12:49:52
